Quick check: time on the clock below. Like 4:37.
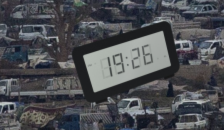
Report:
19:26
